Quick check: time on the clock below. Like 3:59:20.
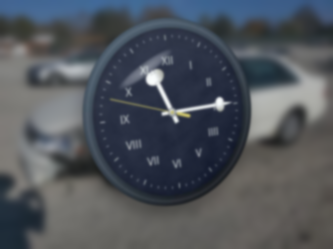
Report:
11:14:48
